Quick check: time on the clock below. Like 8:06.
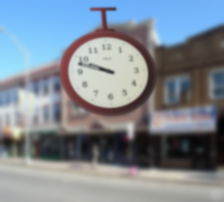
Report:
9:48
